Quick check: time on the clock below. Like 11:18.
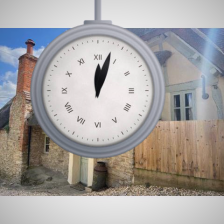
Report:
12:03
